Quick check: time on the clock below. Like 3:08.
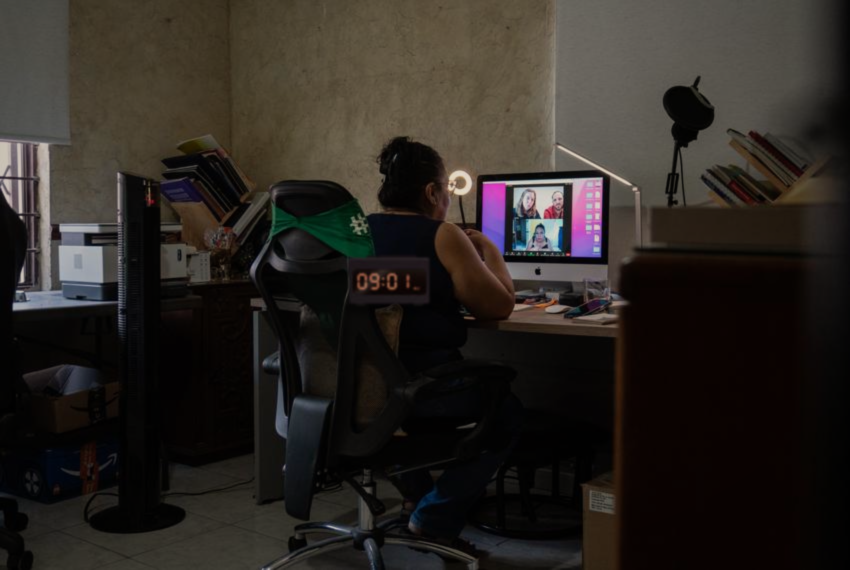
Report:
9:01
